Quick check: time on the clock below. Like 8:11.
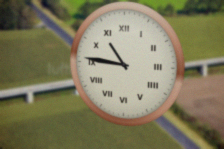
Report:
10:46
